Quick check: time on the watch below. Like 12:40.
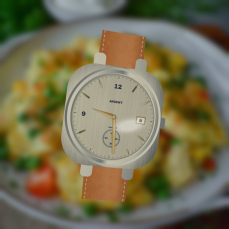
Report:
9:29
